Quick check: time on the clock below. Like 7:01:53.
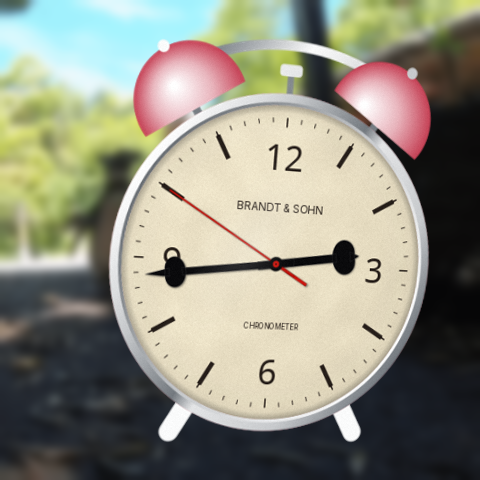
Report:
2:43:50
